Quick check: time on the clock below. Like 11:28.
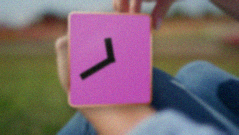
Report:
11:40
